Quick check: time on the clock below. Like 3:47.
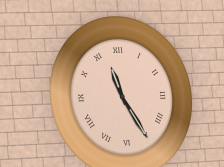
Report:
11:25
